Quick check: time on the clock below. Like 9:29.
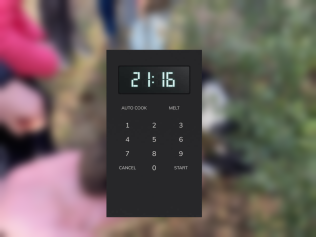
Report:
21:16
